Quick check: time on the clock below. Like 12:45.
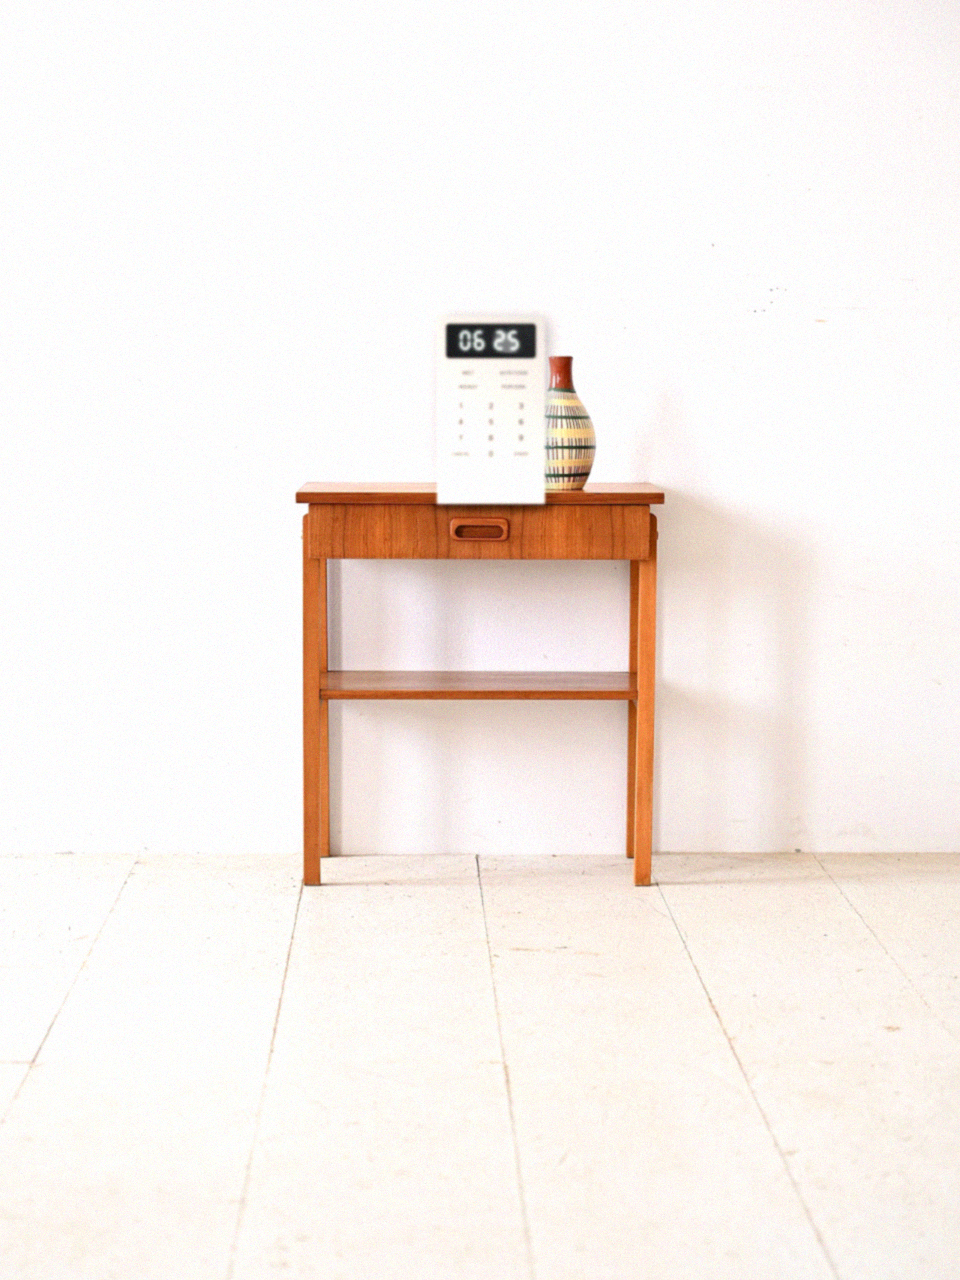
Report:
6:25
